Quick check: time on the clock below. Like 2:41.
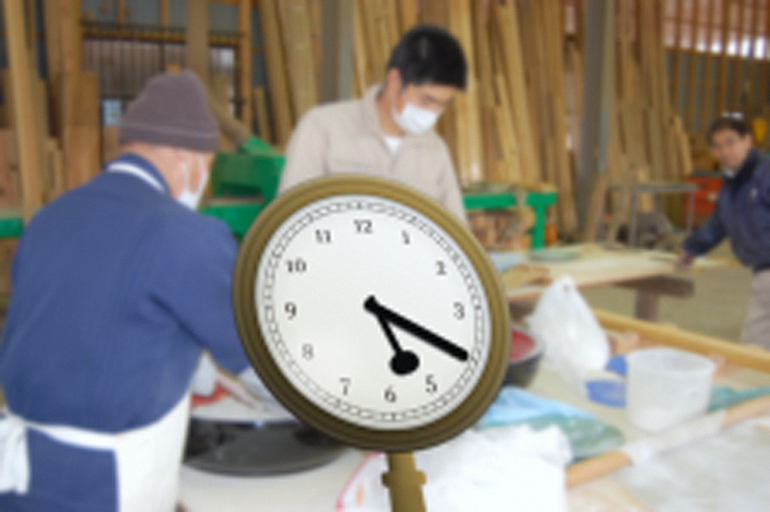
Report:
5:20
